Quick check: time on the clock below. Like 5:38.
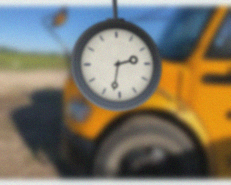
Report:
2:32
